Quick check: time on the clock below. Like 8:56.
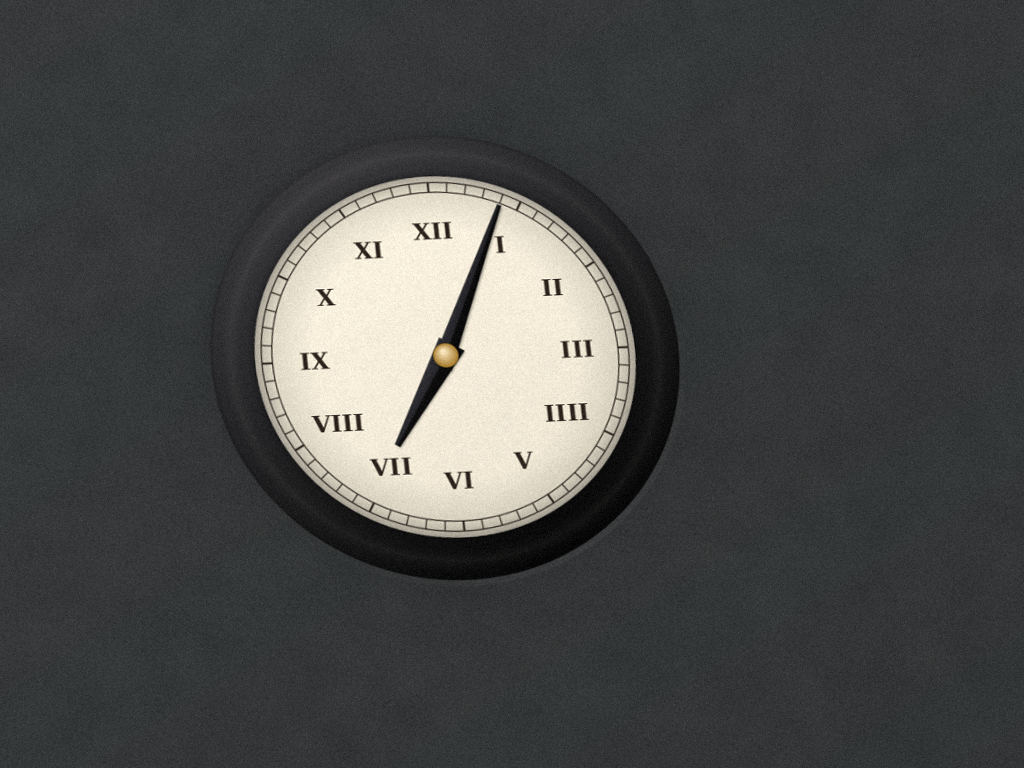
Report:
7:04
